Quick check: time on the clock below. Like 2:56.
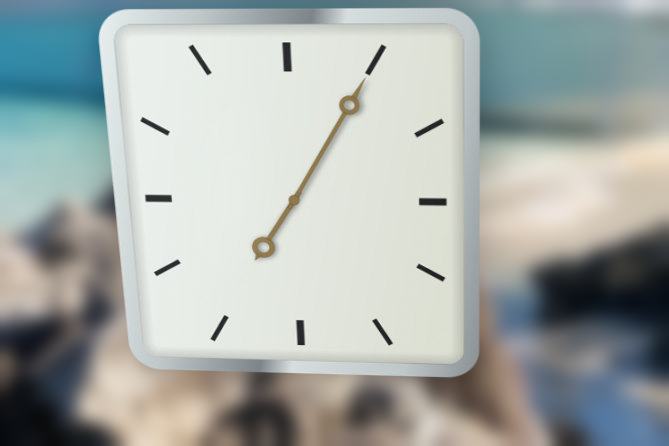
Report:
7:05
